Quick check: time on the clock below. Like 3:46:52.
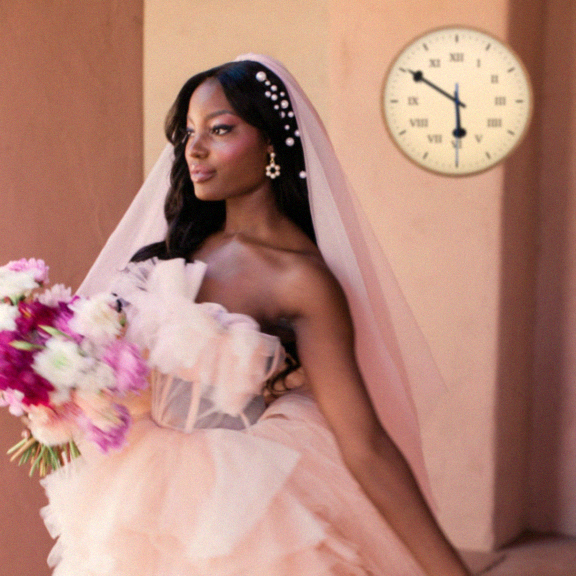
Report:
5:50:30
